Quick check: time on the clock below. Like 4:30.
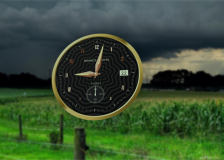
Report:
9:02
